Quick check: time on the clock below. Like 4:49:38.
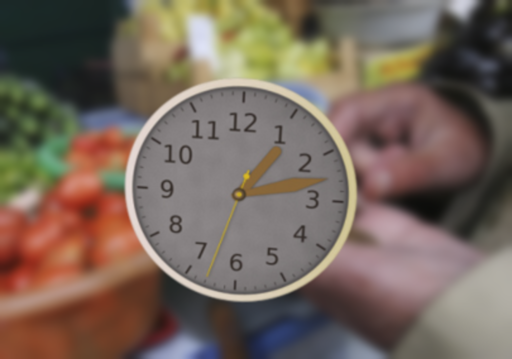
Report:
1:12:33
